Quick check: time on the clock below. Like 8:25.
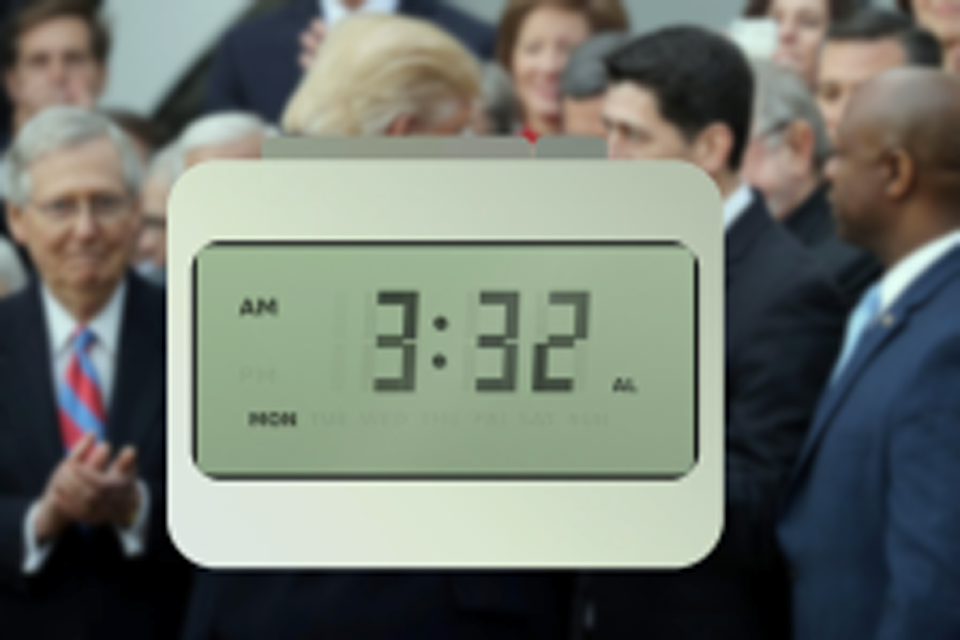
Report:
3:32
